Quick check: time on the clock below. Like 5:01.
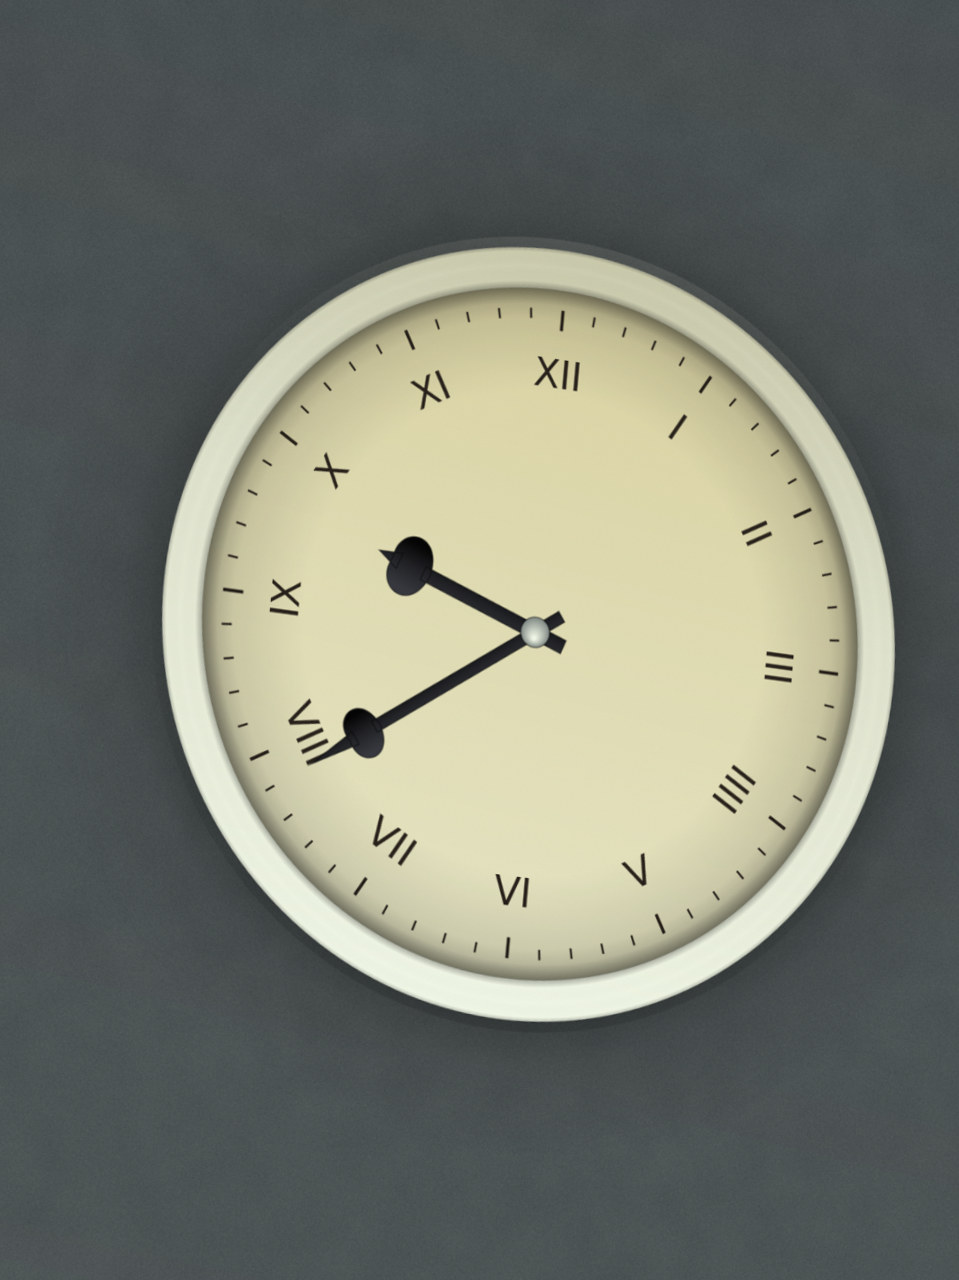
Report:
9:39
